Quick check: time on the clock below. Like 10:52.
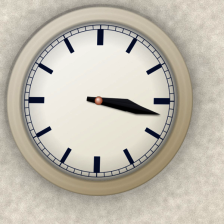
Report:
3:17
